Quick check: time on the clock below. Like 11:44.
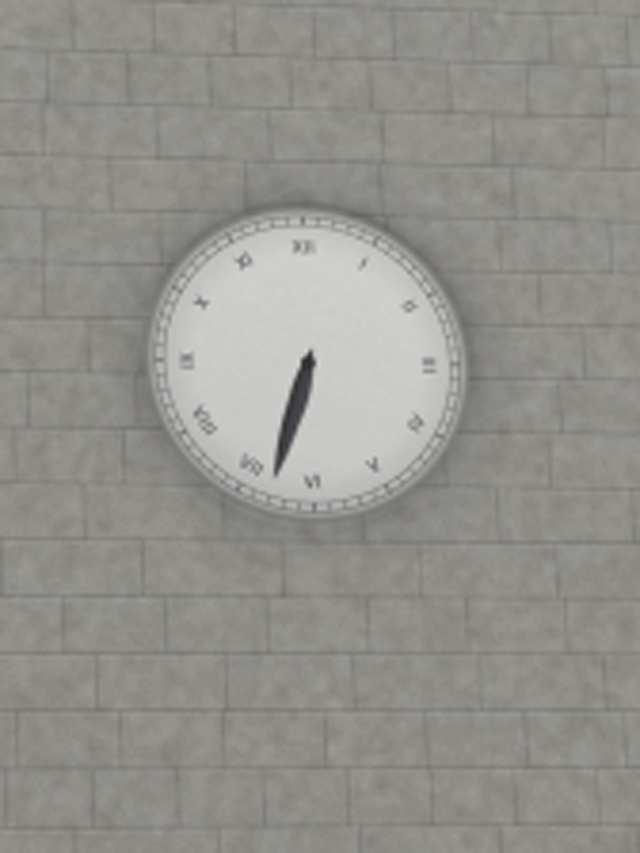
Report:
6:33
